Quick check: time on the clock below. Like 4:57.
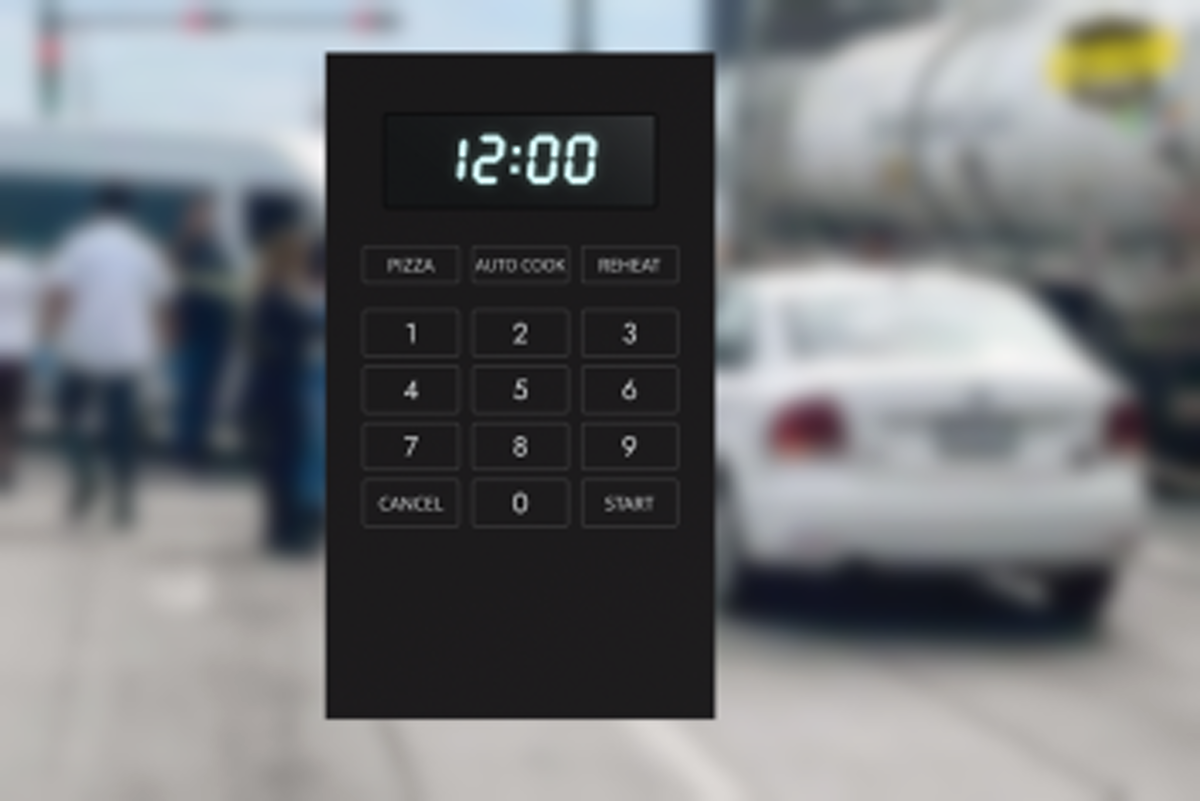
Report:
12:00
